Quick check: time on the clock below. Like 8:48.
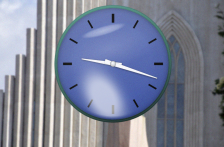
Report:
9:18
